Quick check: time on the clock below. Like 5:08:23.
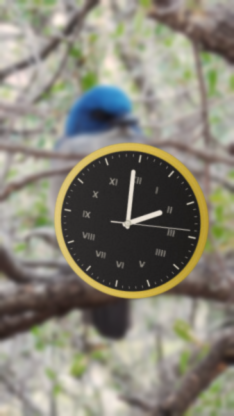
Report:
1:59:14
